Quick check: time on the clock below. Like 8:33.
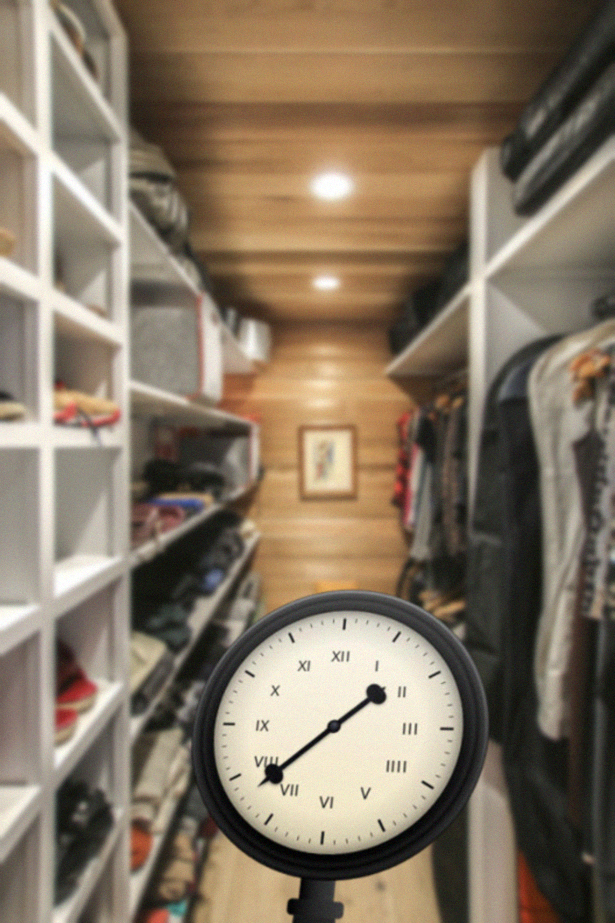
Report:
1:38
